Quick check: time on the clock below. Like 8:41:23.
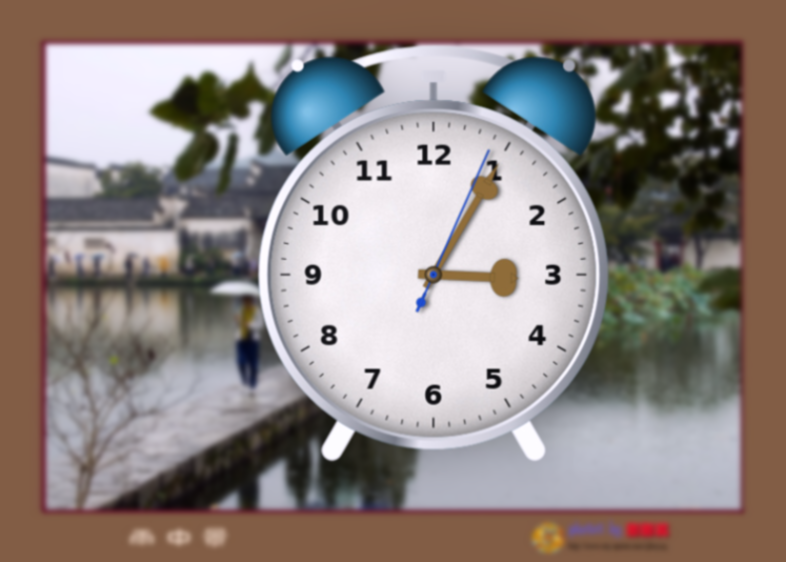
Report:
3:05:04
